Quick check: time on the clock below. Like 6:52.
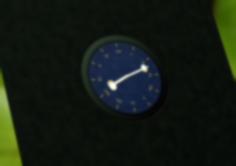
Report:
8:12
